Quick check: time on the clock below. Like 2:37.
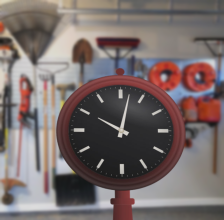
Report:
10:02
